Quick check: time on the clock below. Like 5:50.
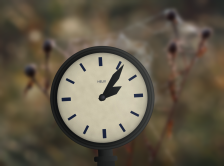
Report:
2:06
